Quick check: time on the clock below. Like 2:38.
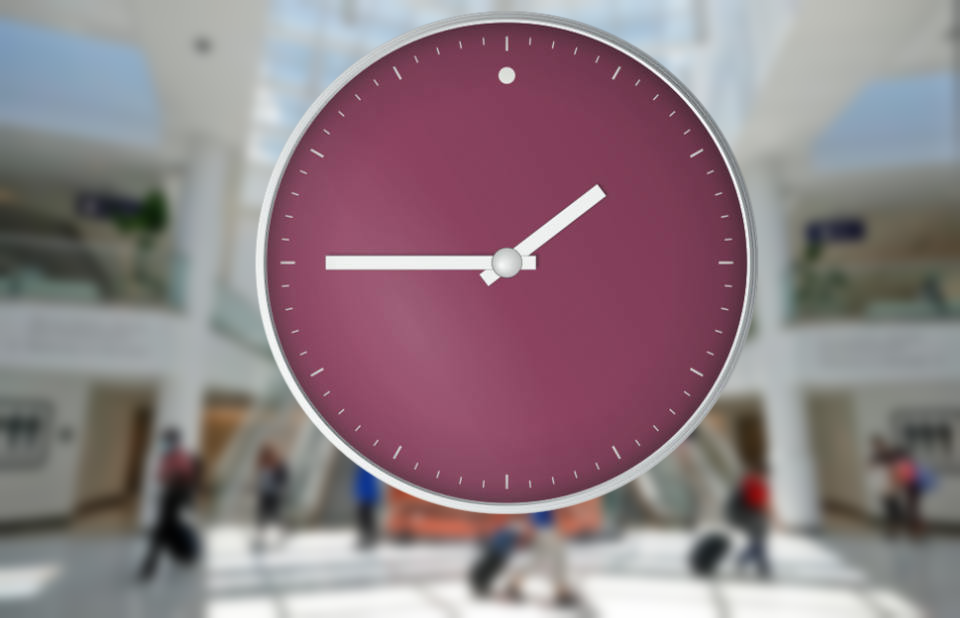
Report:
1:45
